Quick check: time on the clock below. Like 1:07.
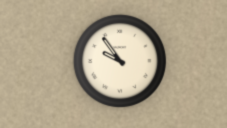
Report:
9:54
